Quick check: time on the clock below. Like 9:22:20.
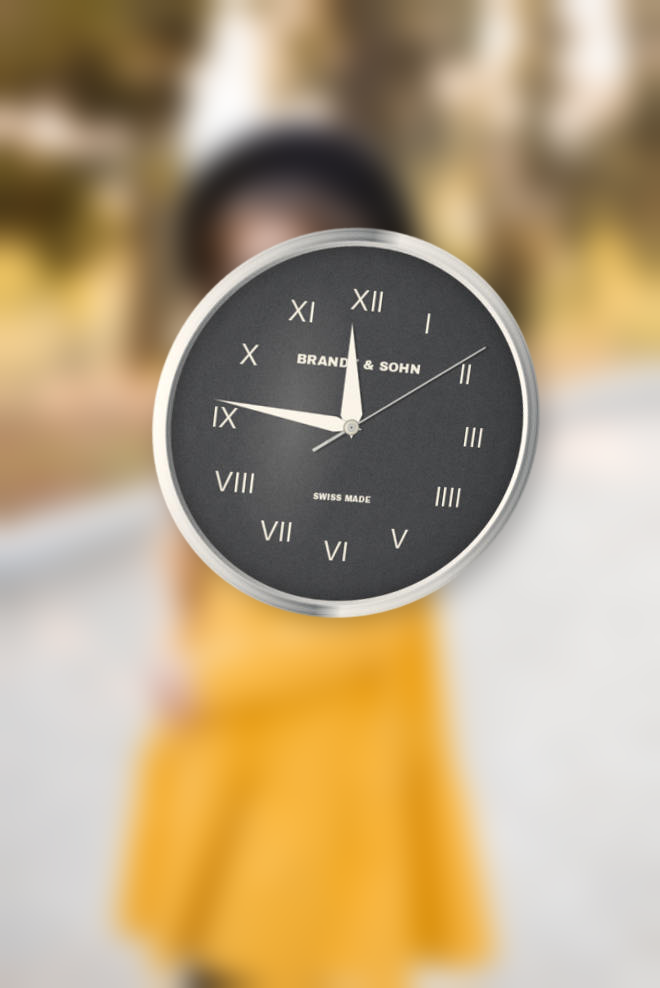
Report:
11:46:09
